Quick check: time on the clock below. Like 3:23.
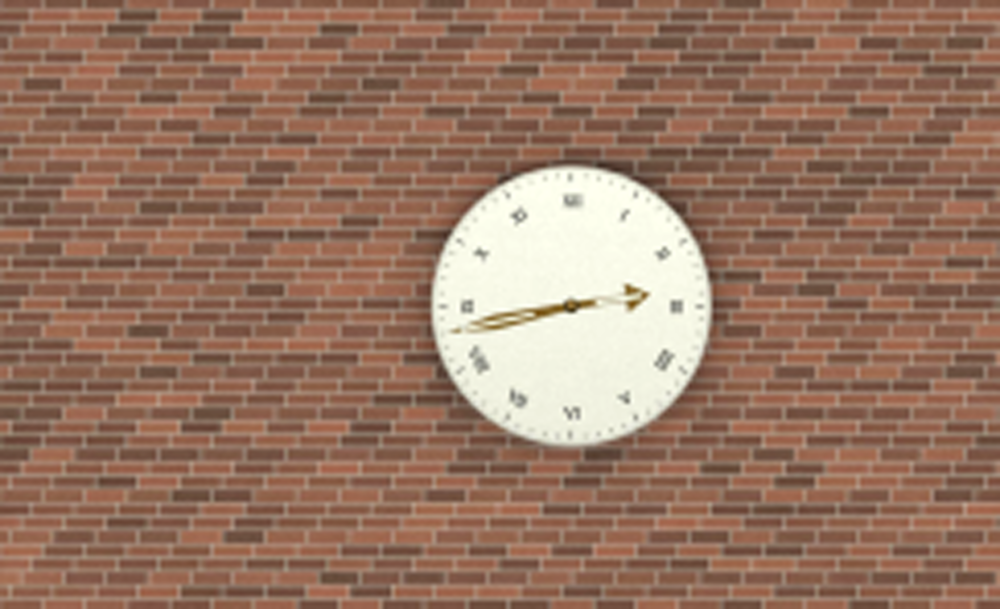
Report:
2:43
